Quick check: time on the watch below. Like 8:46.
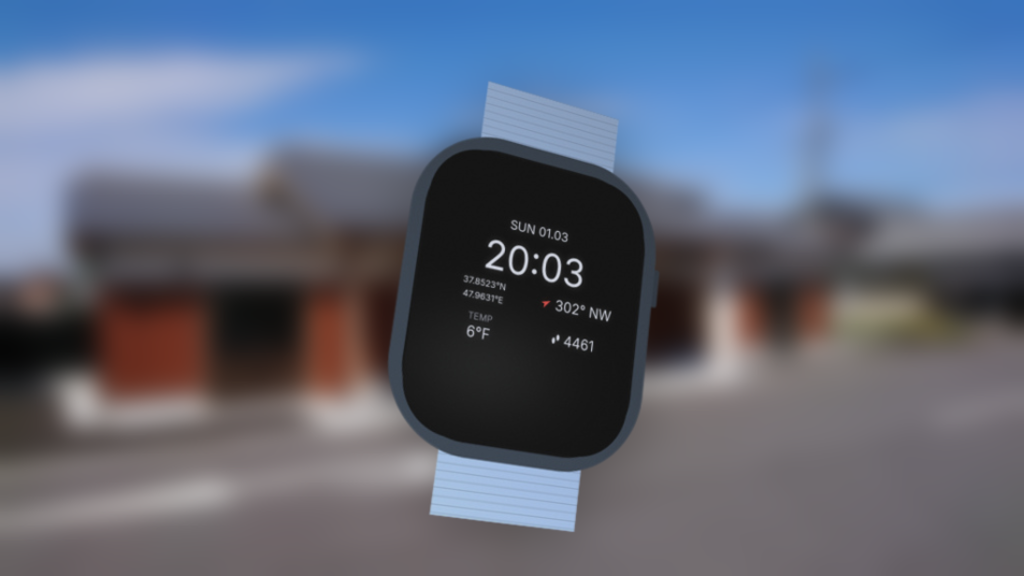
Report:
20:03
